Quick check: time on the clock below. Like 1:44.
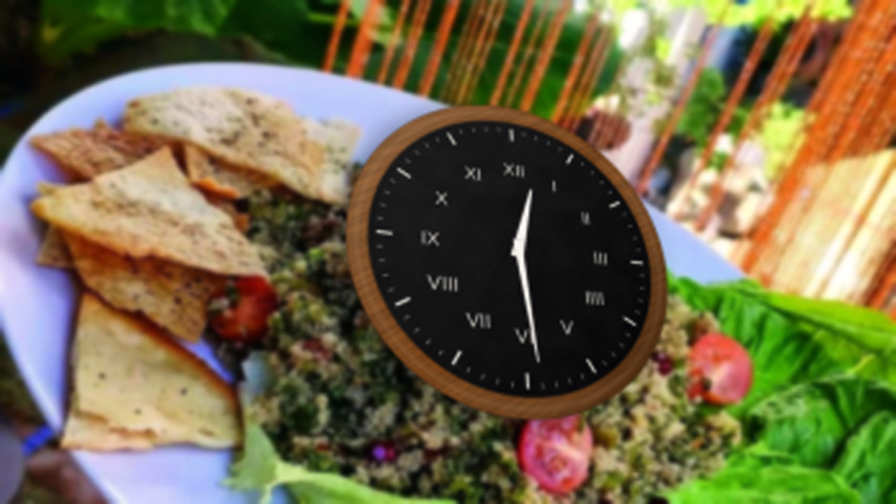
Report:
12:29
